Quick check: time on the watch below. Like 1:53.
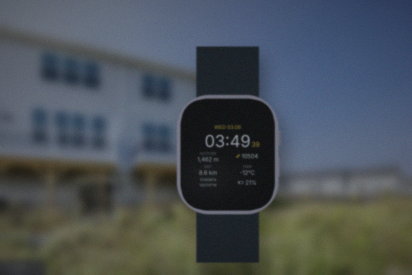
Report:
3:49
